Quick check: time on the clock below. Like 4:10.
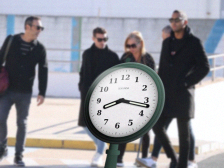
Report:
8:17
